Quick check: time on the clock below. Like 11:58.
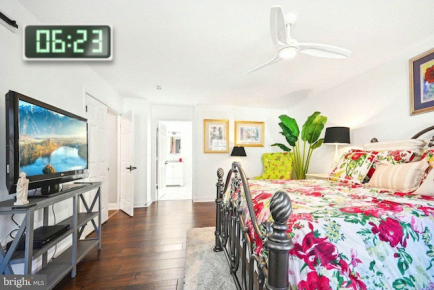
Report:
6:23
